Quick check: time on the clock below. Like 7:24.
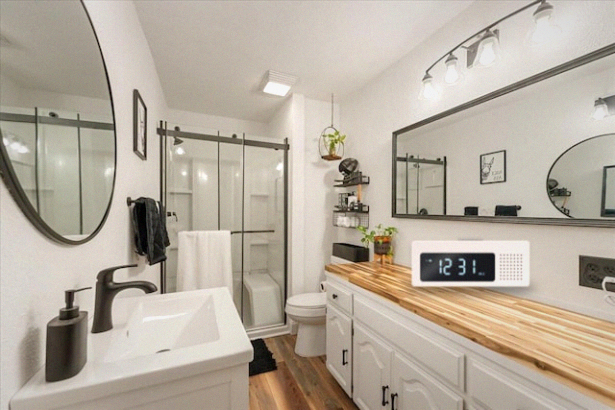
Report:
12:31
